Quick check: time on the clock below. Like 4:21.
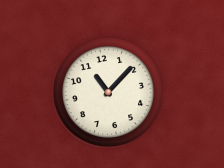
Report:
11:09
